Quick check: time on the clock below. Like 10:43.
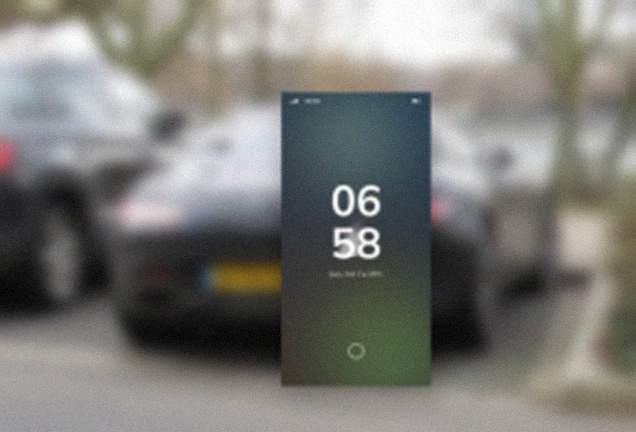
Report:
6:58
